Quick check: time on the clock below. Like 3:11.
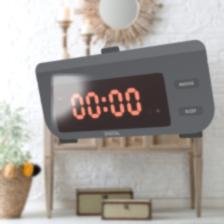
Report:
0:00
